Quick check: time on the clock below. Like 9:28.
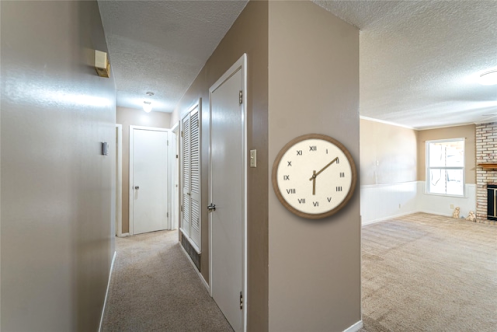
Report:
6:09
